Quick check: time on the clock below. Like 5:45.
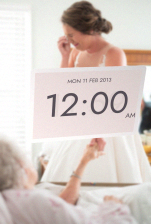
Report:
12:00
